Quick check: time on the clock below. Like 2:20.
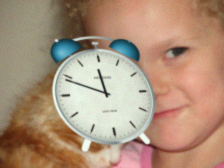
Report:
11:49
